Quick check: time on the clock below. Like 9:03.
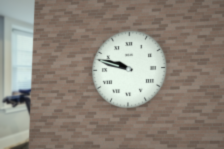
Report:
9:48
